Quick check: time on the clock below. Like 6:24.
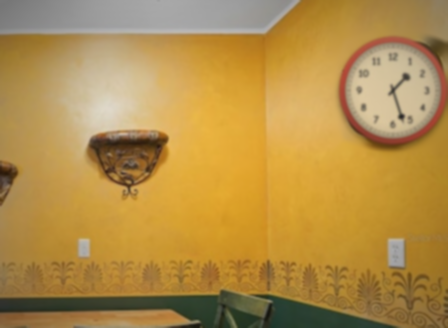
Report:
1:27
